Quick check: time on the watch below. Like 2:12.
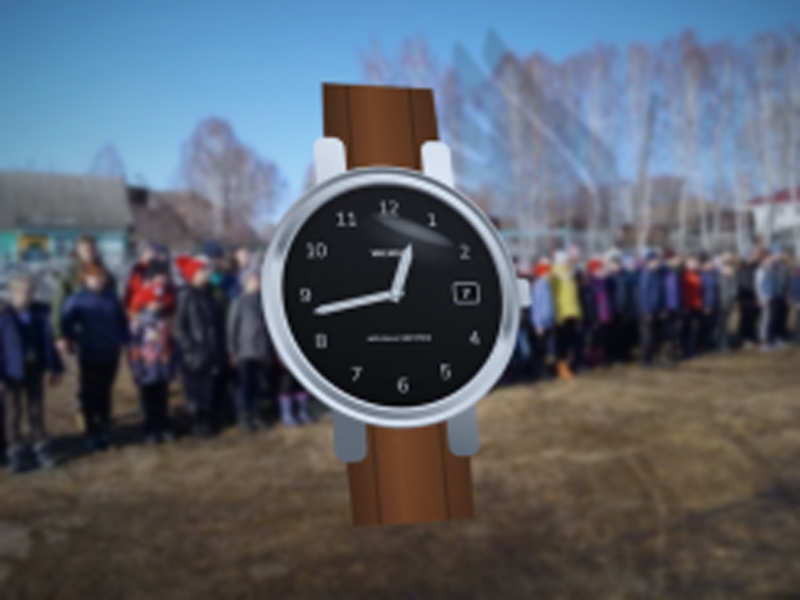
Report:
12:43
